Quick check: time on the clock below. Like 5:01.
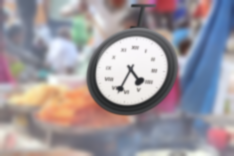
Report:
4:33
